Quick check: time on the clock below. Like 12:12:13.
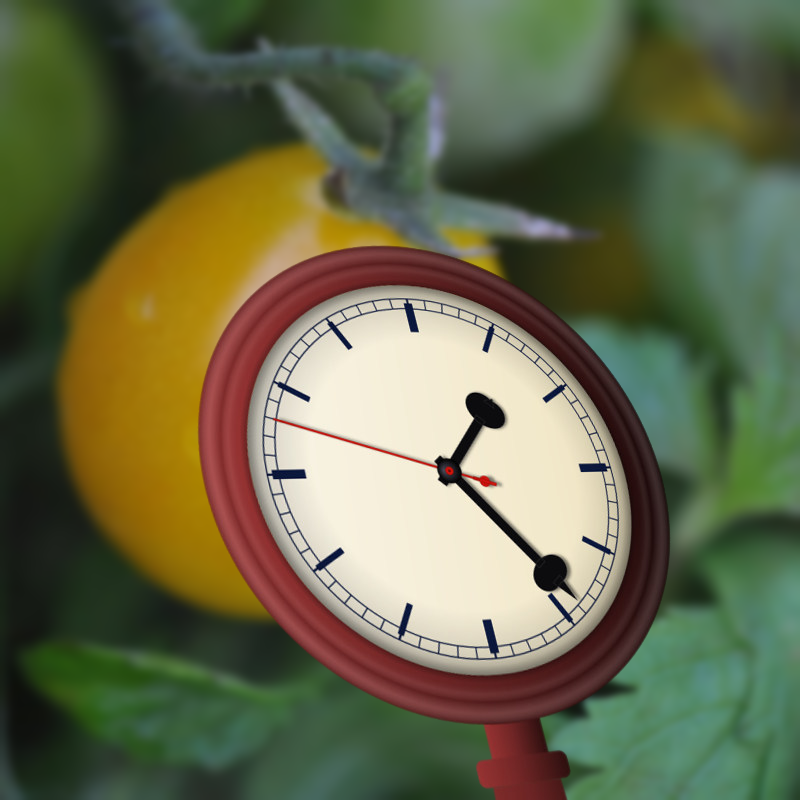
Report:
1:23:48
